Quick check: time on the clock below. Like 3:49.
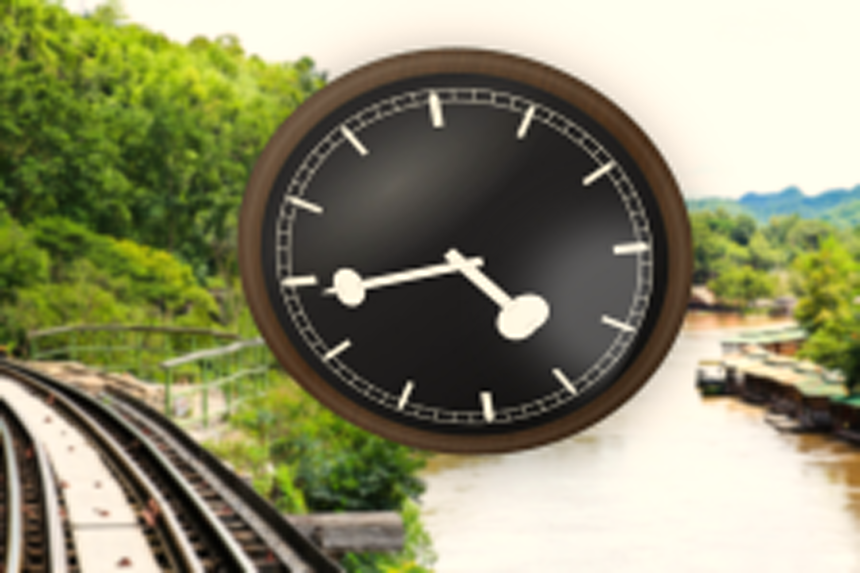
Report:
4:44
